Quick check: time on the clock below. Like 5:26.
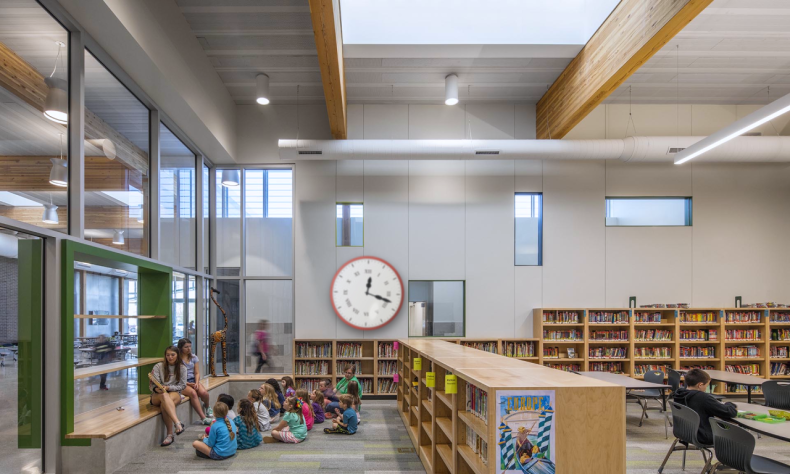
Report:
12:18
